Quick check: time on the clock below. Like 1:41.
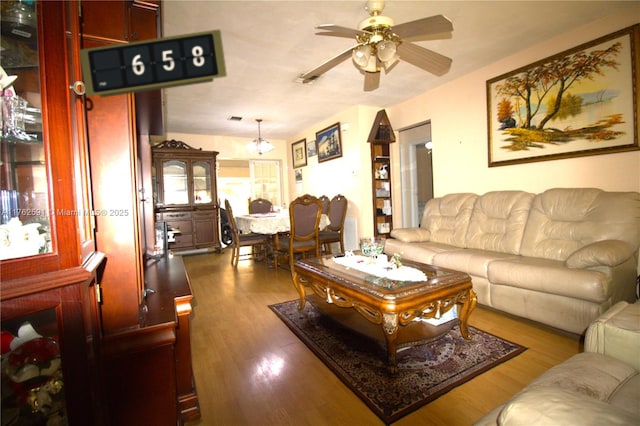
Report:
6:58
